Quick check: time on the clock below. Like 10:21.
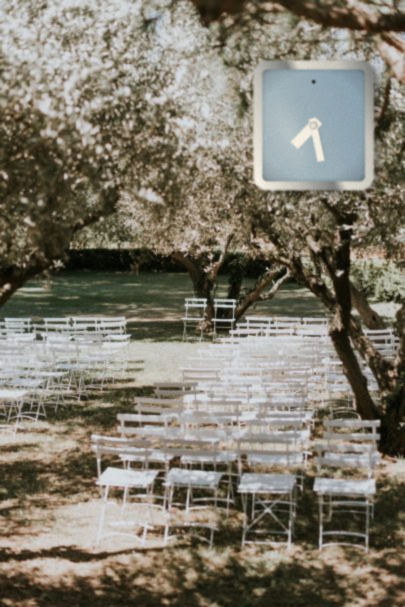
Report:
7:28
